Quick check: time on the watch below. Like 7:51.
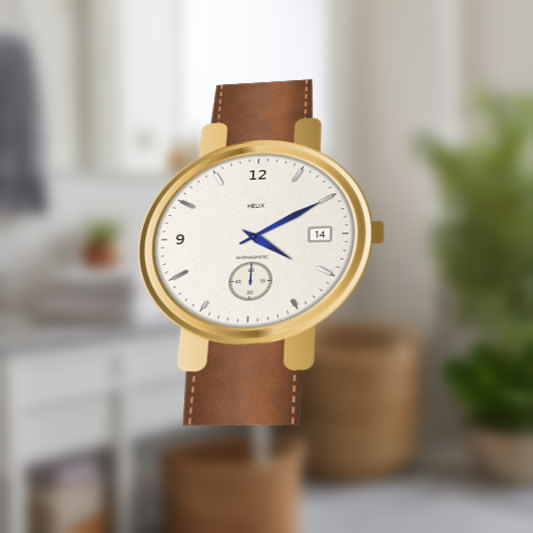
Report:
4:10
